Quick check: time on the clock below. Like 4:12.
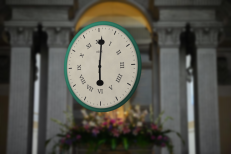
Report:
6:01
